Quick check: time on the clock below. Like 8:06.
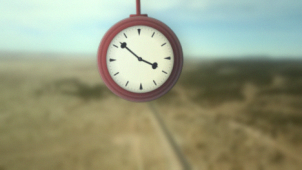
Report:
3:52
